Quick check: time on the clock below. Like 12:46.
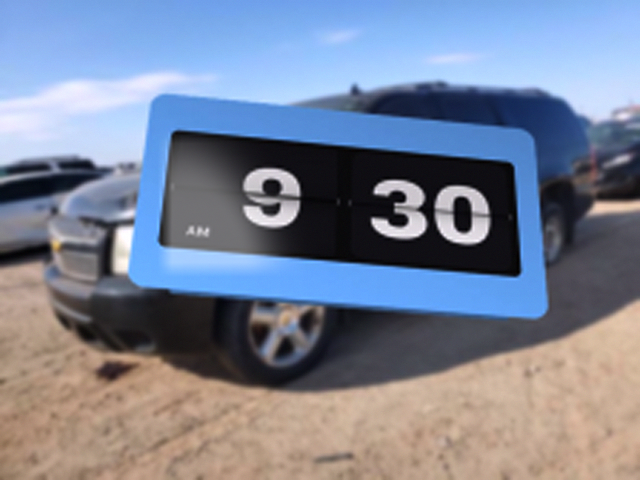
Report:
9:30
